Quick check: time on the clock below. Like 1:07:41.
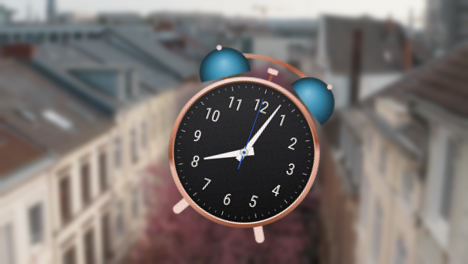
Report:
8:03:00
